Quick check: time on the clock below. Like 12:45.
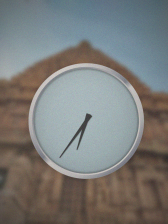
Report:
6:36
